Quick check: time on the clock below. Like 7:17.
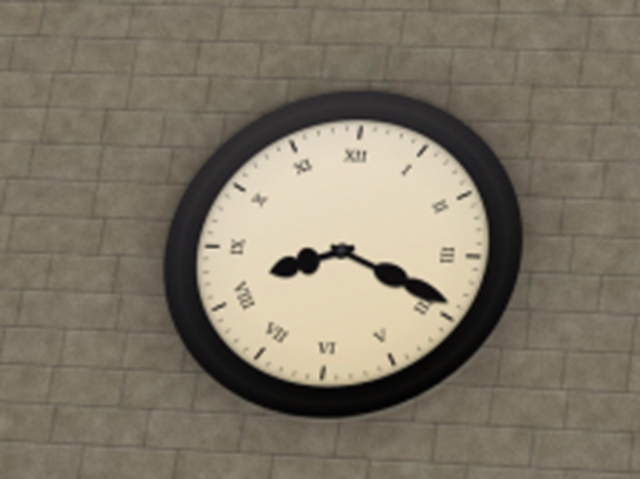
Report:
8:19
